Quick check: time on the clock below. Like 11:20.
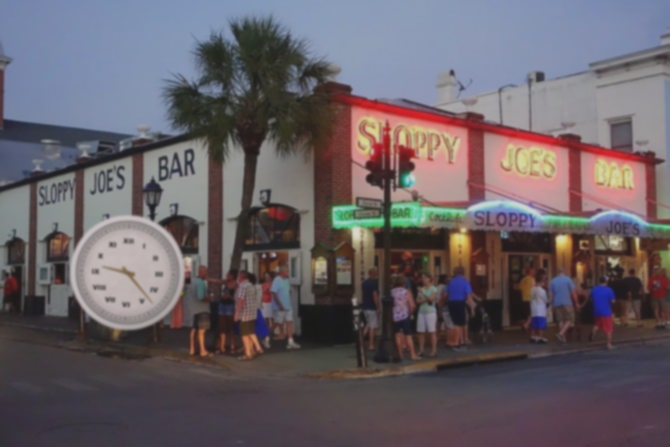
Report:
9:23
